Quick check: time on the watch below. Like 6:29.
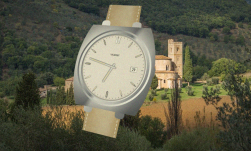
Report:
6:47
